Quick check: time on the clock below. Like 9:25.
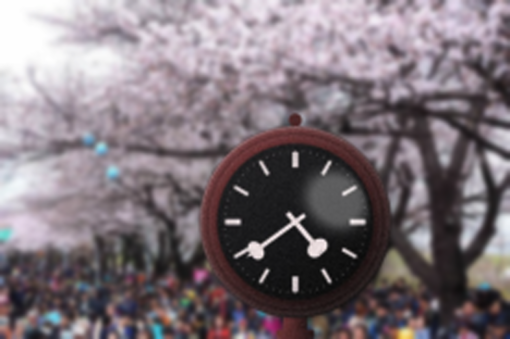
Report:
4:39
